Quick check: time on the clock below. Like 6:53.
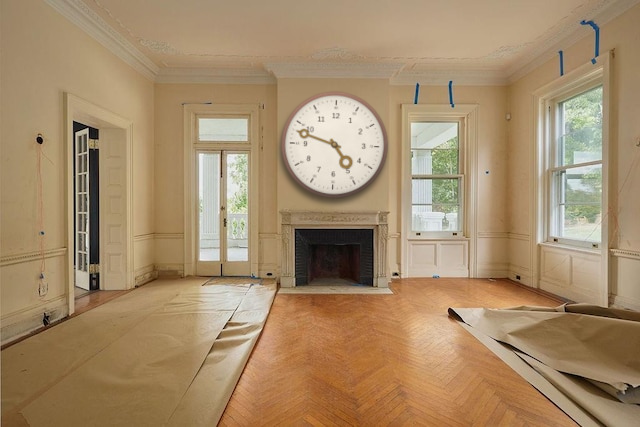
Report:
4:48
